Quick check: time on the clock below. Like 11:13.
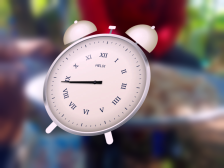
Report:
8:44
